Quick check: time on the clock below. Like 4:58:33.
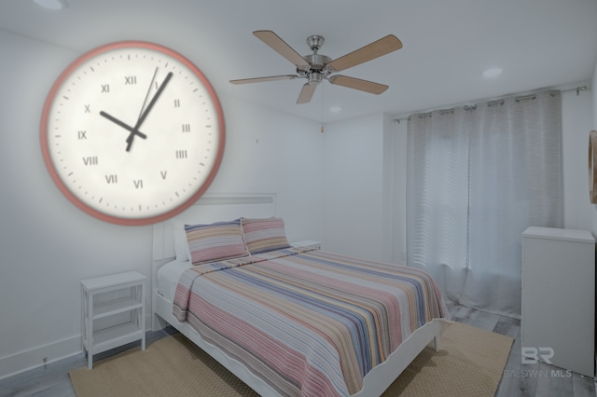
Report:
10:06:04
